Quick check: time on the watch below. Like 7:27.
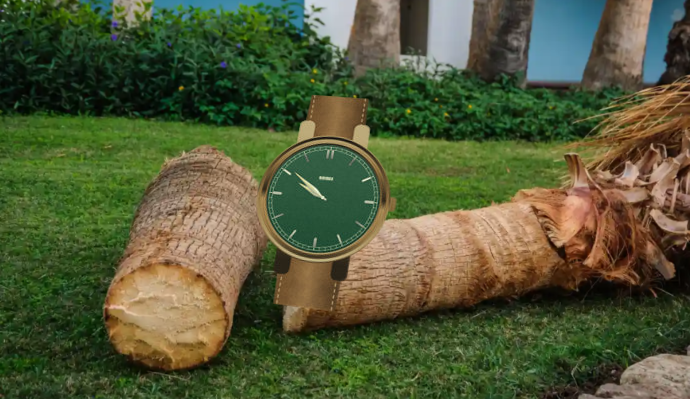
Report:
9:51
